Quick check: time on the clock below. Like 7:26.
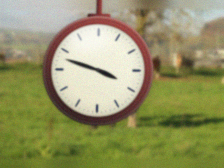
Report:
3:48
